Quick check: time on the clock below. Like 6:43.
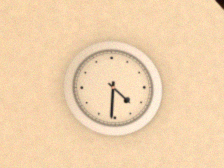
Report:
4:31
